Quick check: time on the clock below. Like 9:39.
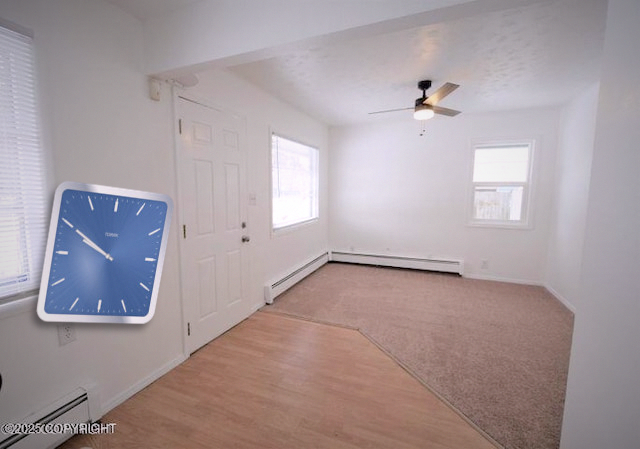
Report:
9:50
